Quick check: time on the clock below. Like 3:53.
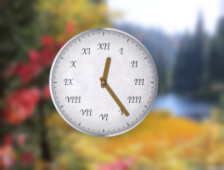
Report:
12:24
